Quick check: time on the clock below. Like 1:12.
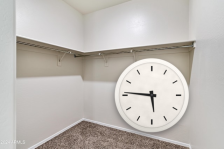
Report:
5:46
